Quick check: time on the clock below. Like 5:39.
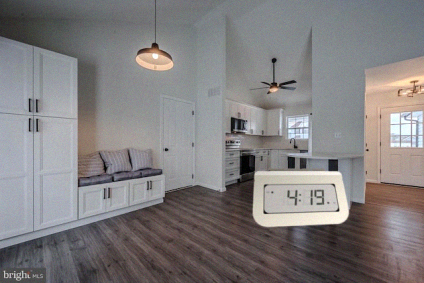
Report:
4:19
